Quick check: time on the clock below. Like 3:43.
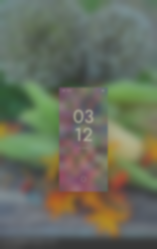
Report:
3:12
